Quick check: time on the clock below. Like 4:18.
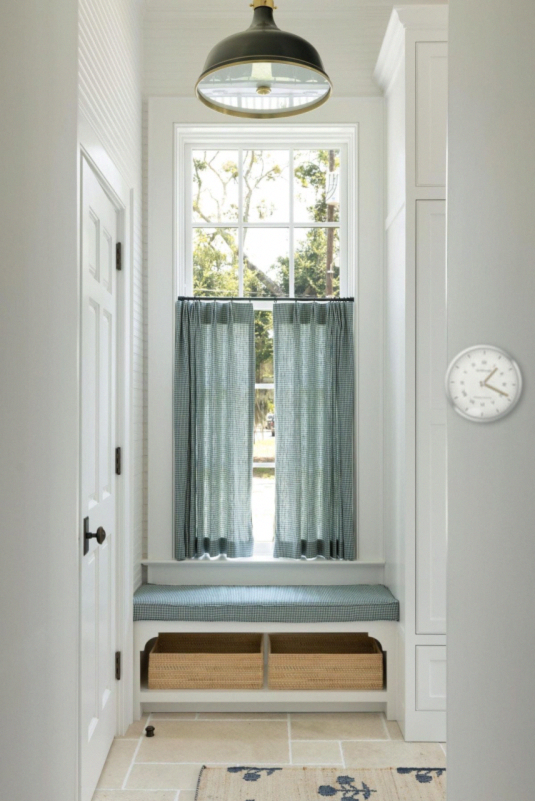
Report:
1:19
